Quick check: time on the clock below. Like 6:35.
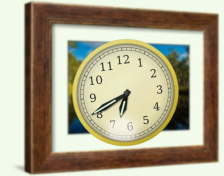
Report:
6:41
